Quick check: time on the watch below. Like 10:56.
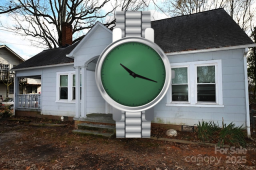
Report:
10:18
